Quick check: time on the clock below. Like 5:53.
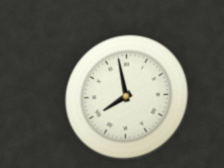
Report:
7:58
